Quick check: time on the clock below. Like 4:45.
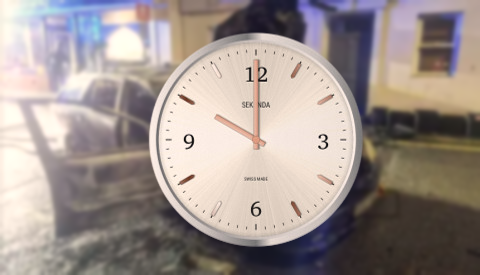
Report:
10:00
